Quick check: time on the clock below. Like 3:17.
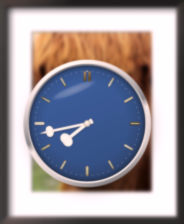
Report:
7:43
